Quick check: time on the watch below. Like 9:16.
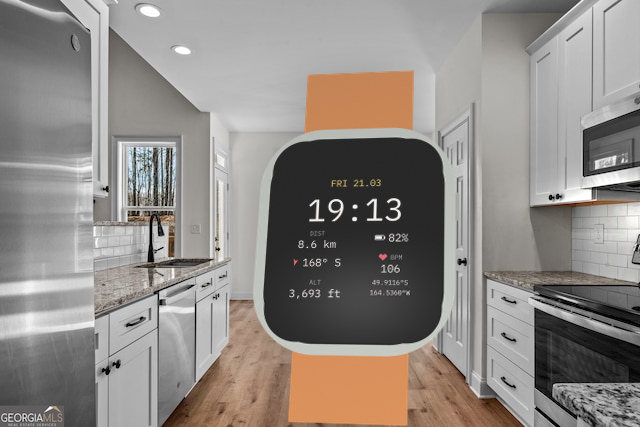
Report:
19:13
